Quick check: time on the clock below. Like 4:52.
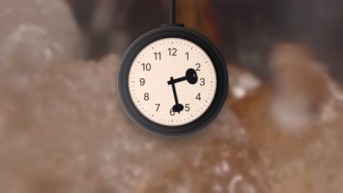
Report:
2:28
